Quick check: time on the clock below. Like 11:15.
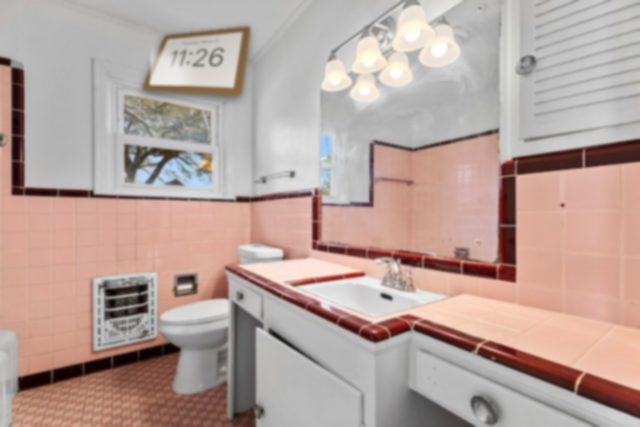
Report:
11:26
